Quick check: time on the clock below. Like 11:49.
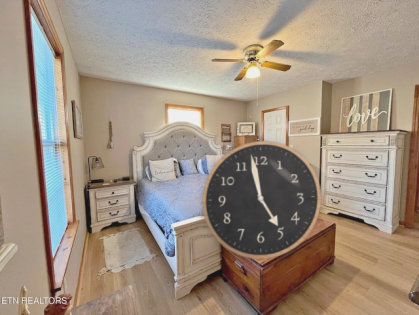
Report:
4:58
